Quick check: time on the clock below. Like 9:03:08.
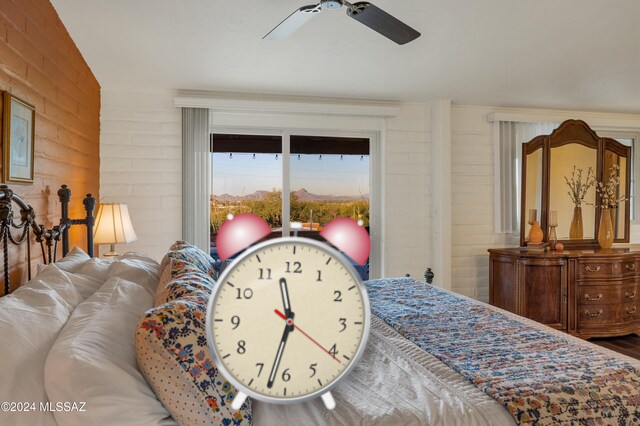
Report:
11:32:21
